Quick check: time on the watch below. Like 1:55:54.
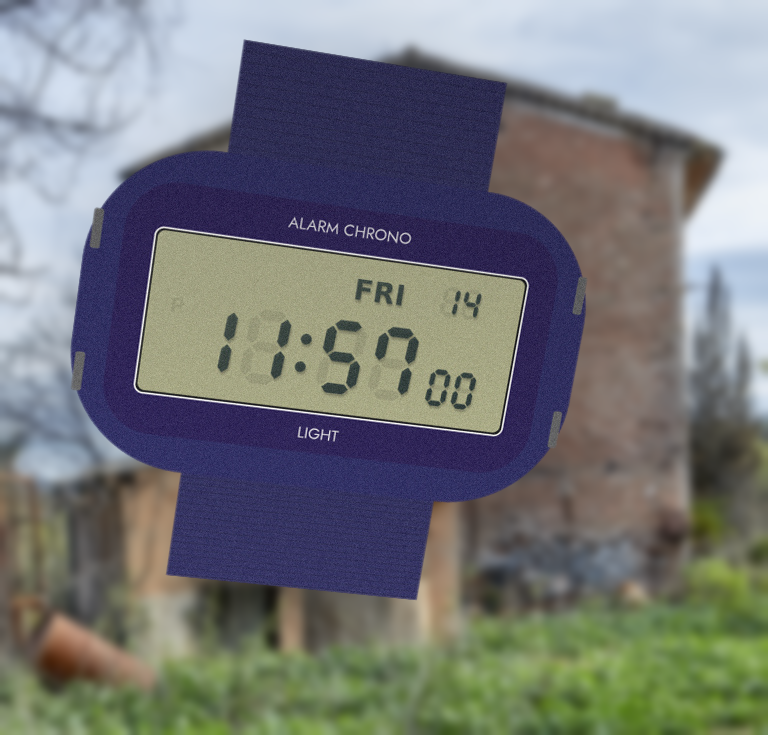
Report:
11:57:00
